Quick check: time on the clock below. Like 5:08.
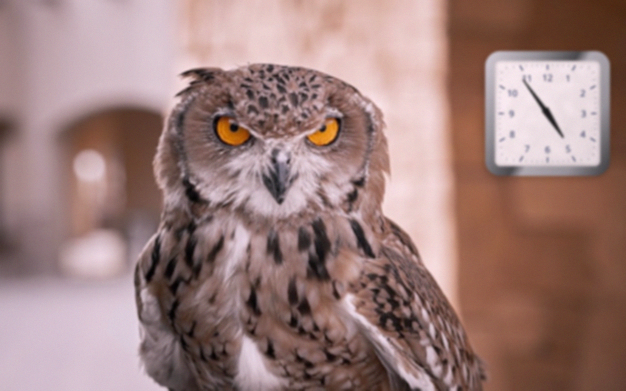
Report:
4:54
